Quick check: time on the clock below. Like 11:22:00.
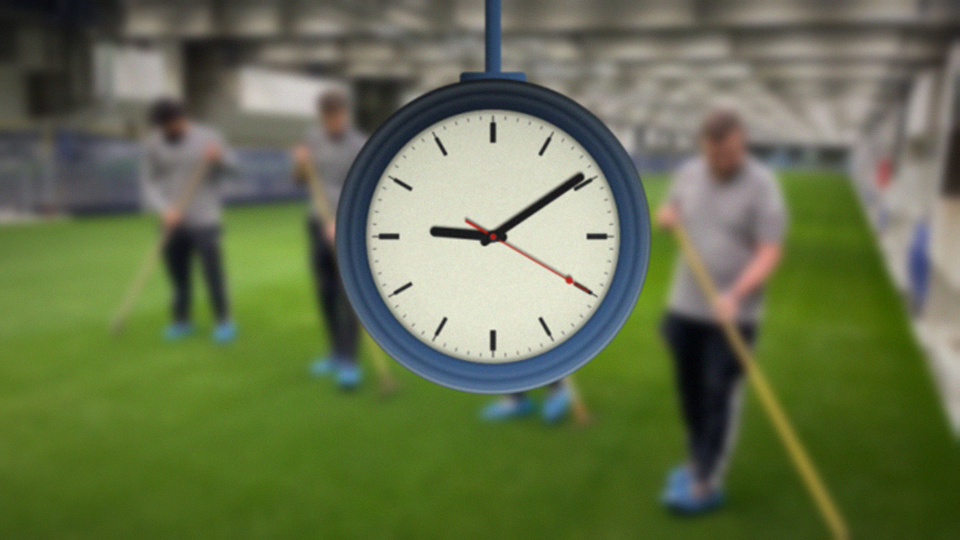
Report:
9:09:20
